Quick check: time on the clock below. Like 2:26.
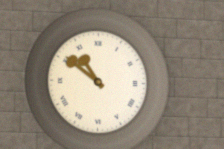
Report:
10:51
